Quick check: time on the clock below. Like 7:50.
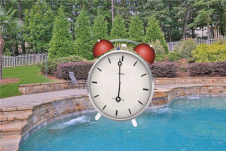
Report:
5:59
